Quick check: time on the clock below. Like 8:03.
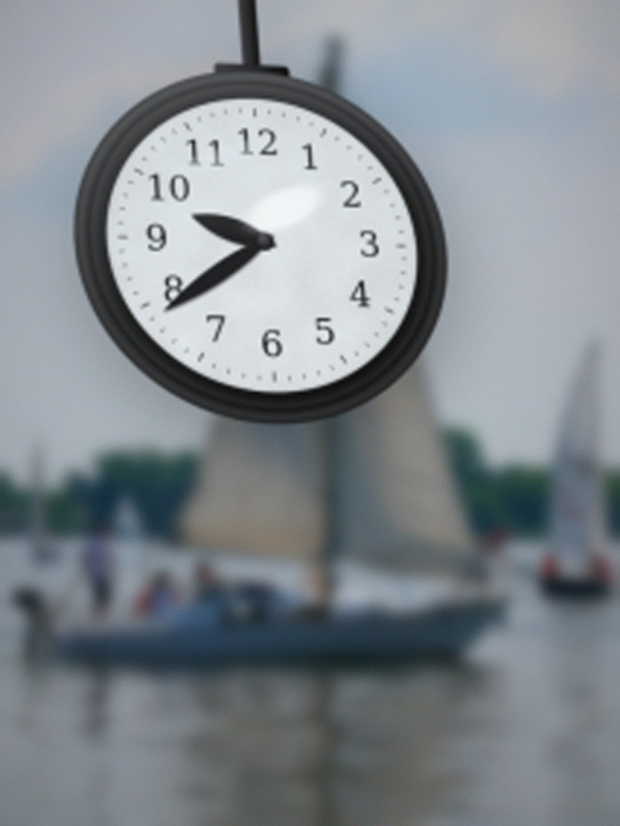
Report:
9:39
